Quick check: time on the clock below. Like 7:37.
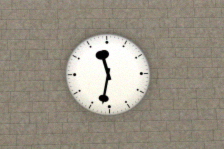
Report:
11:32
